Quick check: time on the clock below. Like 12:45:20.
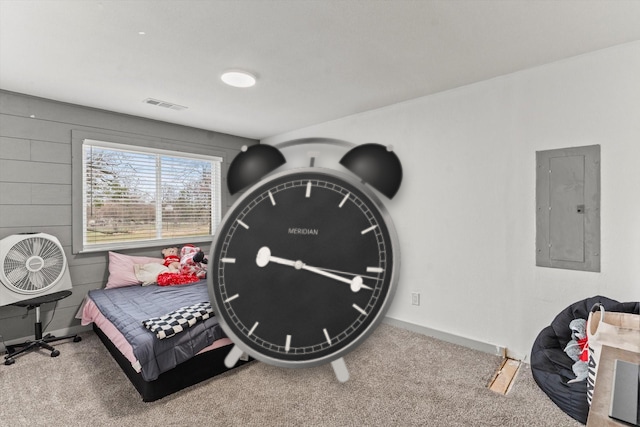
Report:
9:17:16
